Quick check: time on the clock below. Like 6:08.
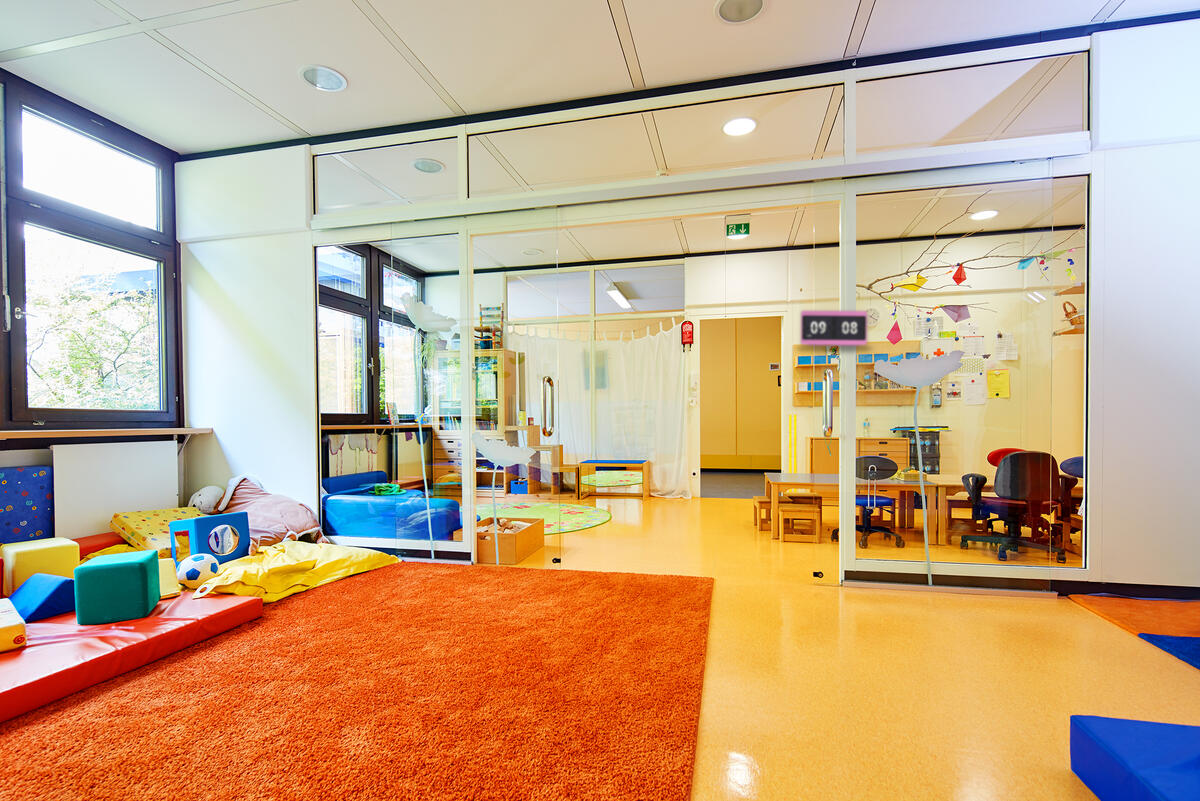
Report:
9:08
